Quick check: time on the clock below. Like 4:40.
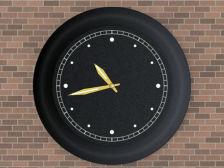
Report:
10:43
